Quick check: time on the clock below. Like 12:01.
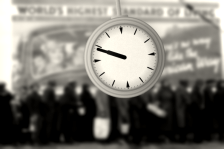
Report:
9:49
